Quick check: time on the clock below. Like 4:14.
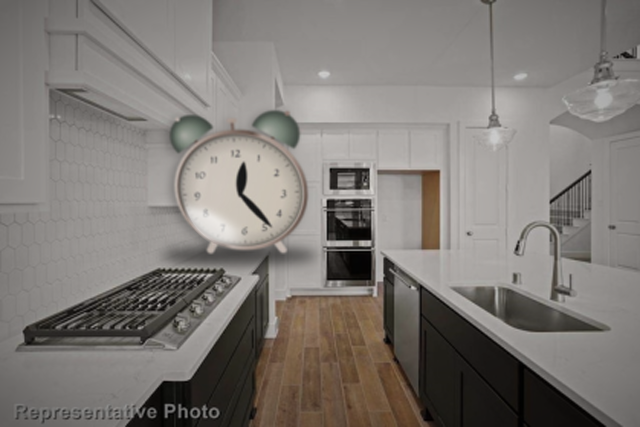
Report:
12:24
